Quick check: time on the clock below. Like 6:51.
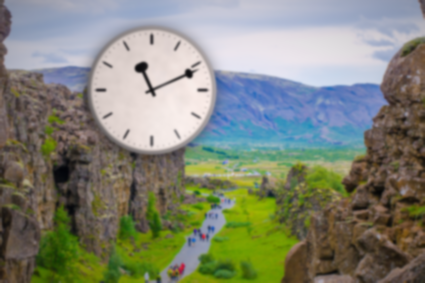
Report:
11:11
